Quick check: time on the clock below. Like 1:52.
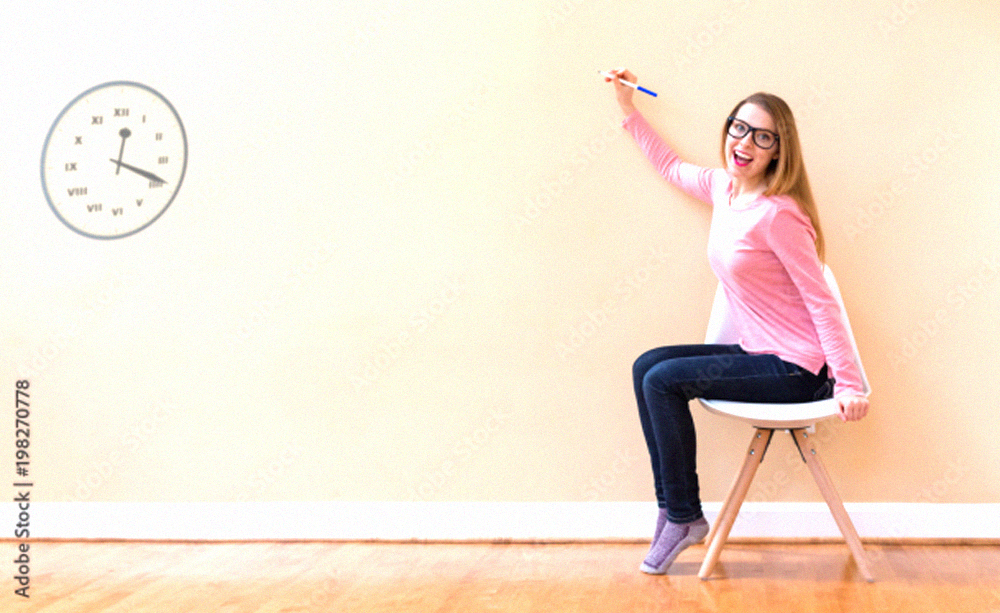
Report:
12:19
